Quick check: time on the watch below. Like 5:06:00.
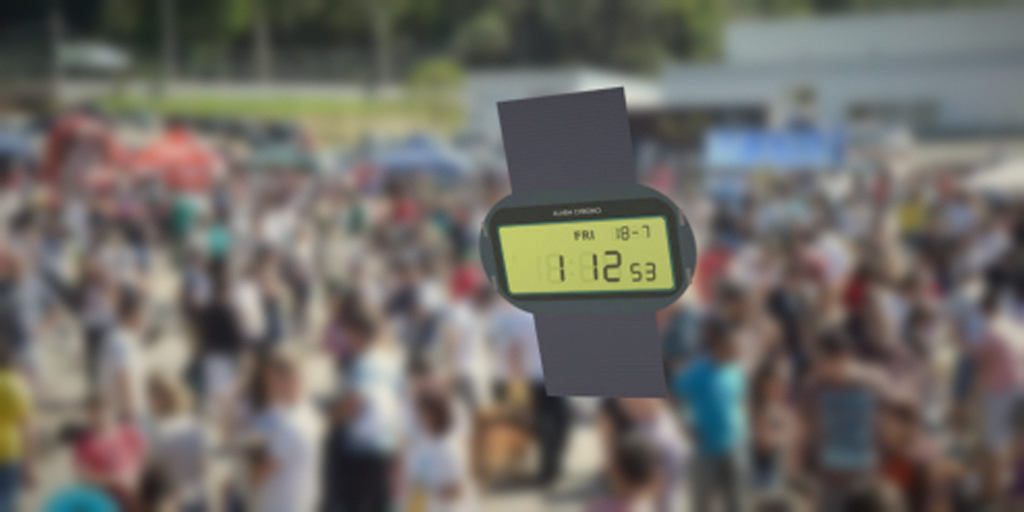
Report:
1:12:53
